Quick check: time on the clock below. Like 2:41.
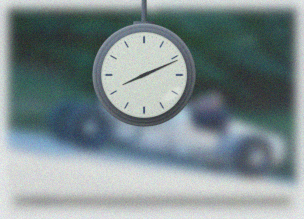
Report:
8:11
